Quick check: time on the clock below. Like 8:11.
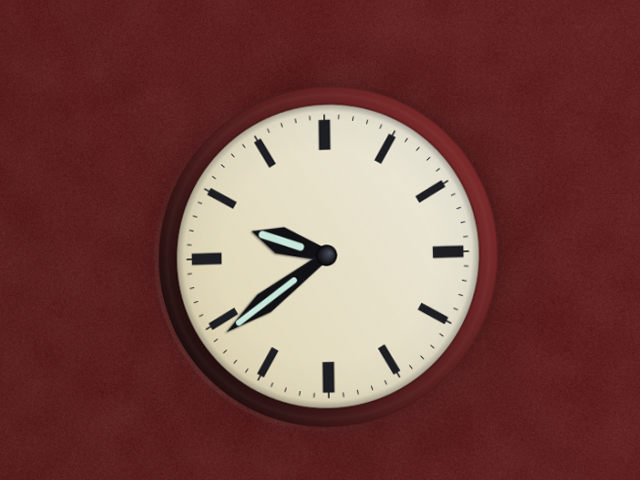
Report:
9:39
